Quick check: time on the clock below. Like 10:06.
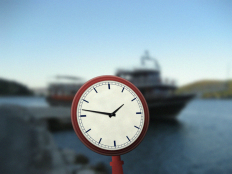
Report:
1:47
